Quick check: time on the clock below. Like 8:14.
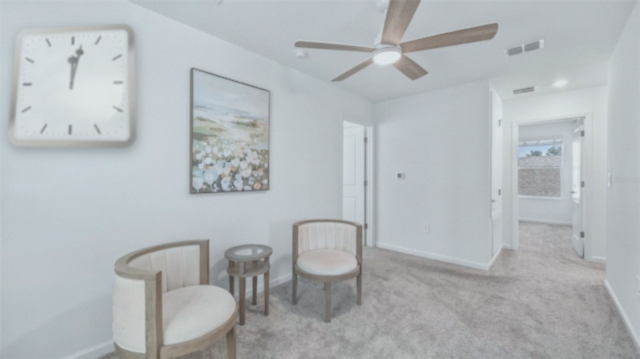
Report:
12:02
